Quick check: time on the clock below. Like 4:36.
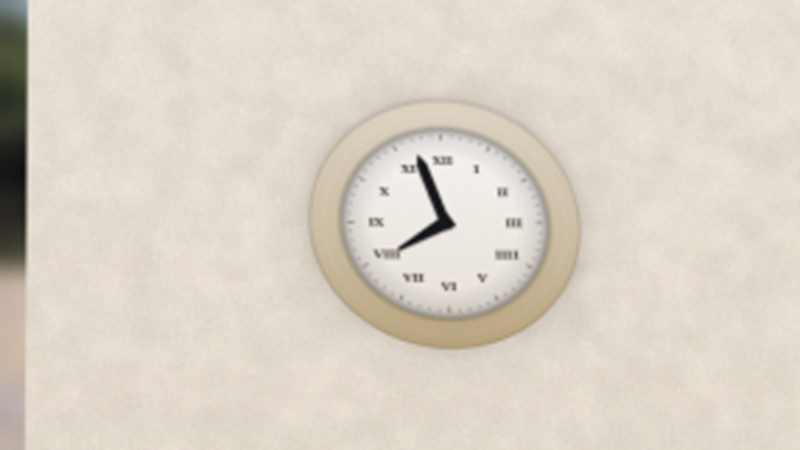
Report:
7:57
